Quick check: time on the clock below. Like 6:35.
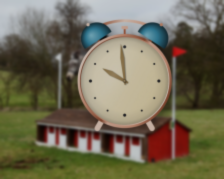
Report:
9:59
